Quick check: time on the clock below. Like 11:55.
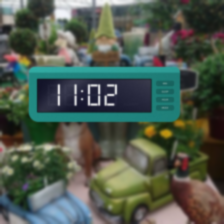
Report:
11:02
